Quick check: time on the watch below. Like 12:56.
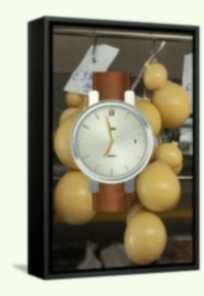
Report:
6:58
